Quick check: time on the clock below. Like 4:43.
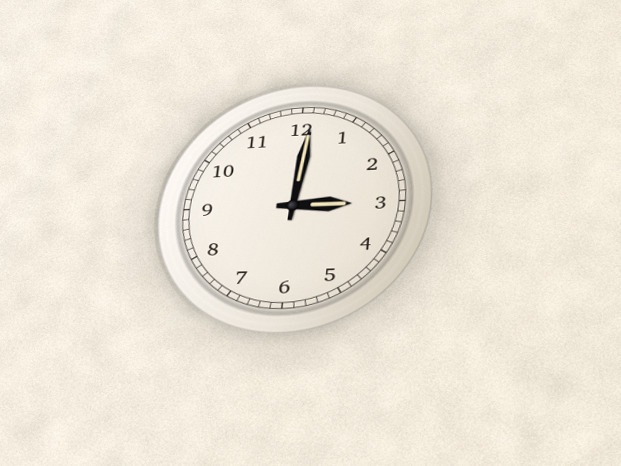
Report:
3:01
